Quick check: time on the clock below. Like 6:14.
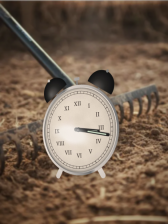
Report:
3:17
